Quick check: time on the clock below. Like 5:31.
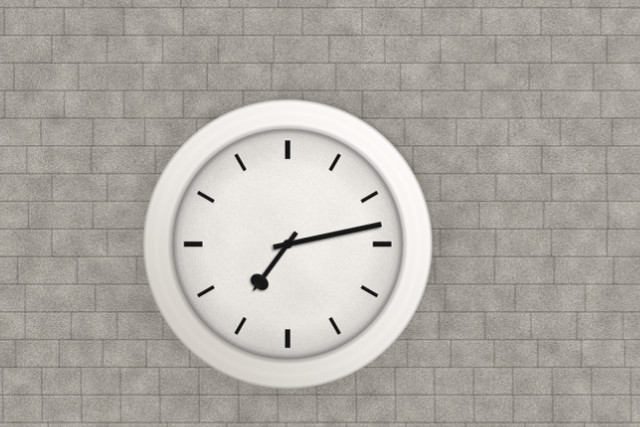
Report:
7:13
